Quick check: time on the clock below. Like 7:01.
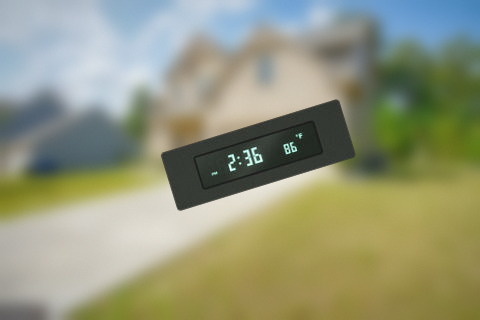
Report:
2:36
